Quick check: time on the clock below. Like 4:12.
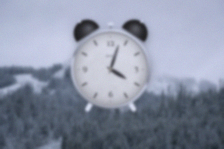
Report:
4:03
